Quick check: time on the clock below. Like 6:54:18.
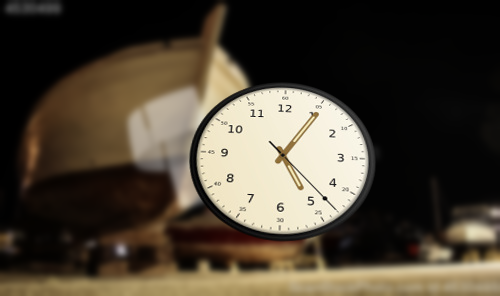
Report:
5:05:23
